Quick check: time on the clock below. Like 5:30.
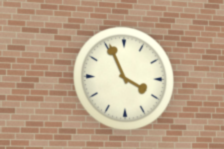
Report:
3:56
